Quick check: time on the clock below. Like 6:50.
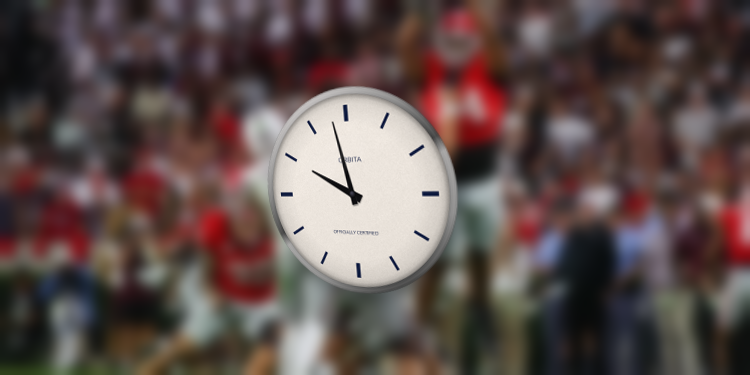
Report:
9:58
